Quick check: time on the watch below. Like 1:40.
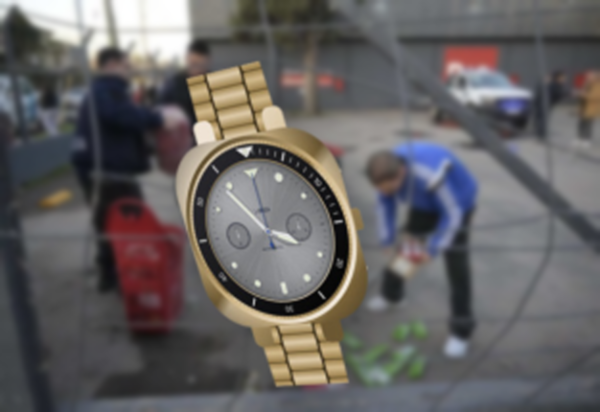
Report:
3:54
